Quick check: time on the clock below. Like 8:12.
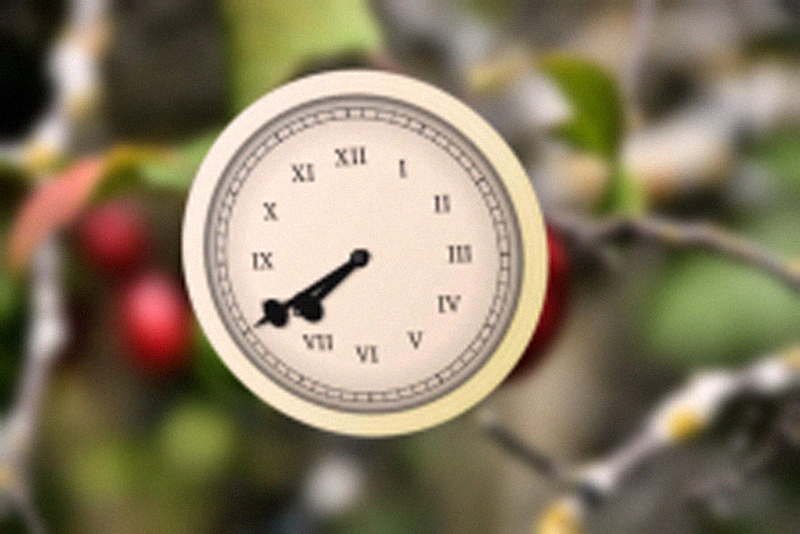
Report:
7:40
